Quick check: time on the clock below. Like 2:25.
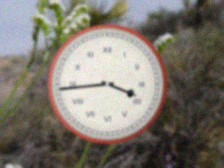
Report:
3:44
